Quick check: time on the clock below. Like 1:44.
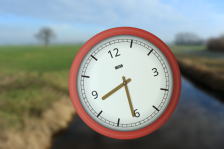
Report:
8:31
